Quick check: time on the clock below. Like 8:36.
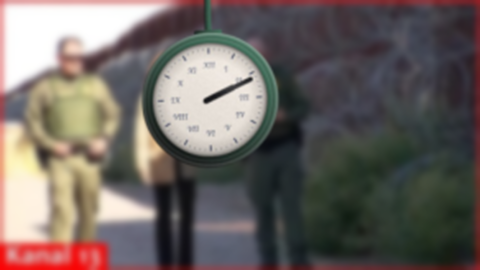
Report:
2:11
